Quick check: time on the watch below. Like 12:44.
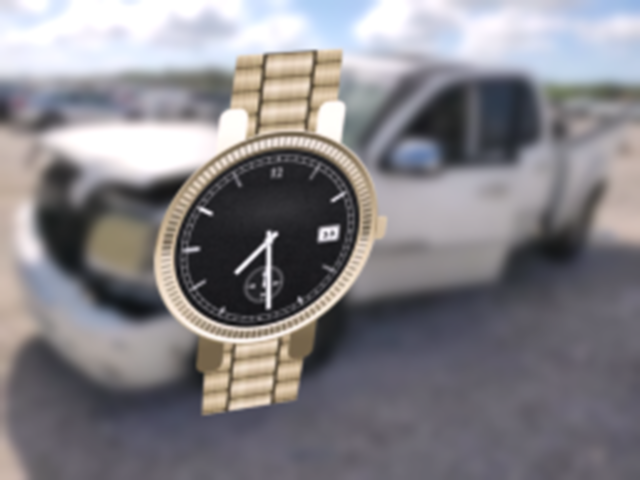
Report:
7:29
